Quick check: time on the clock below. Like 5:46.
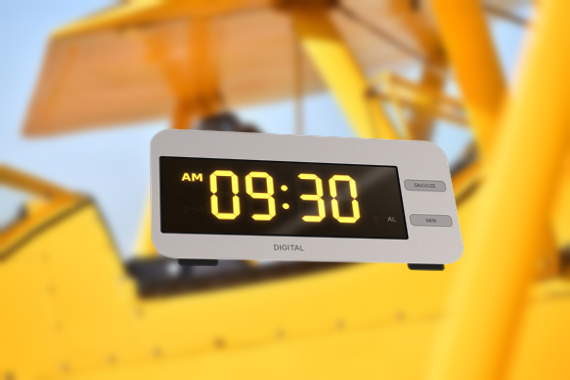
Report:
9:30
